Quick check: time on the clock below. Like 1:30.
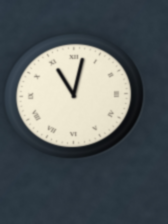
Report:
11:02
